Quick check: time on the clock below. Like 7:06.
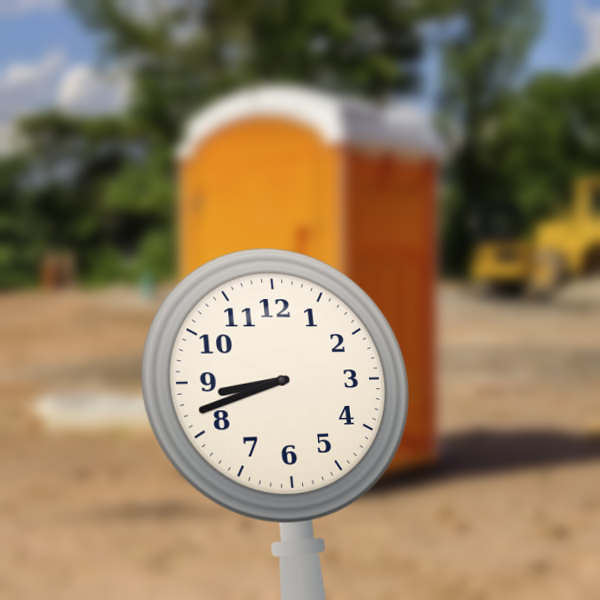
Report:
8:42
